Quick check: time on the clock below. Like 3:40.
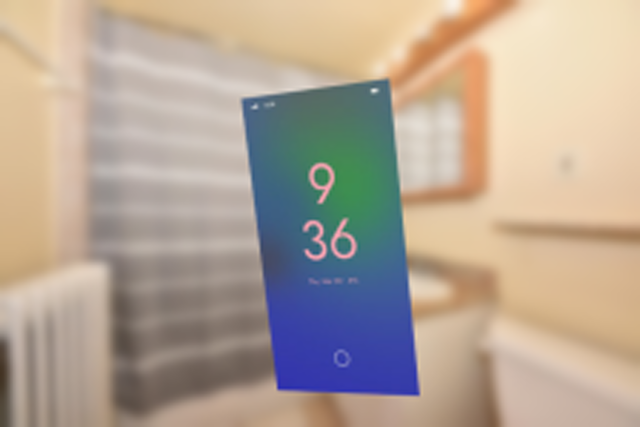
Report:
9:36
